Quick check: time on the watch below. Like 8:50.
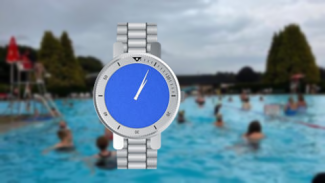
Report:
1:04
